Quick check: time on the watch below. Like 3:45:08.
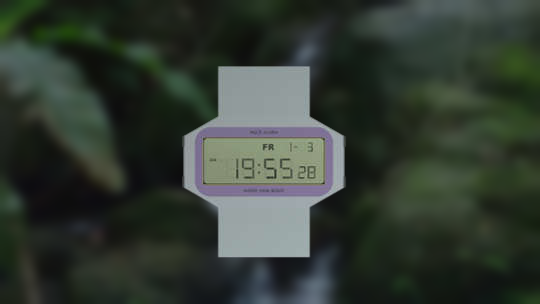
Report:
19:55:28
